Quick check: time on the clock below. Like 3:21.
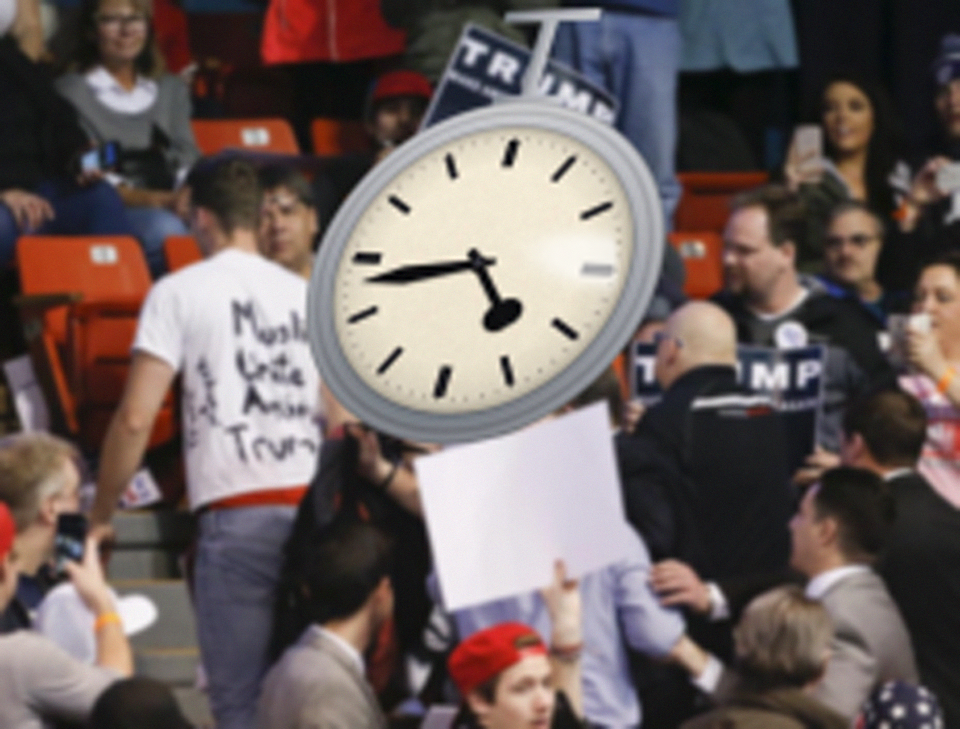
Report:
4:43
